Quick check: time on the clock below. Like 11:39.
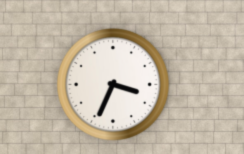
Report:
3:34
